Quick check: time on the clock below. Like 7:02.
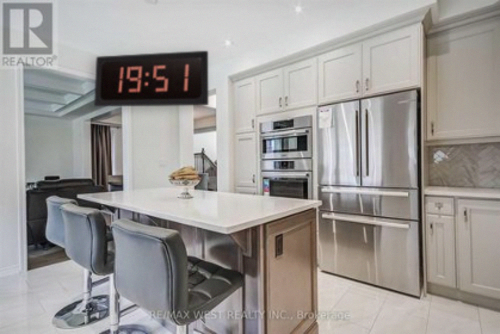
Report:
19:51
